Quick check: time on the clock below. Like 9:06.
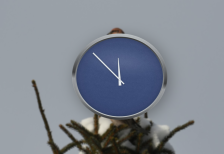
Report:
11:53
